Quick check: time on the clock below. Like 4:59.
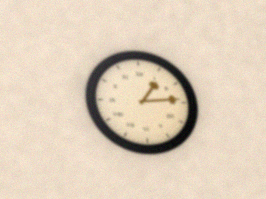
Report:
1:14
